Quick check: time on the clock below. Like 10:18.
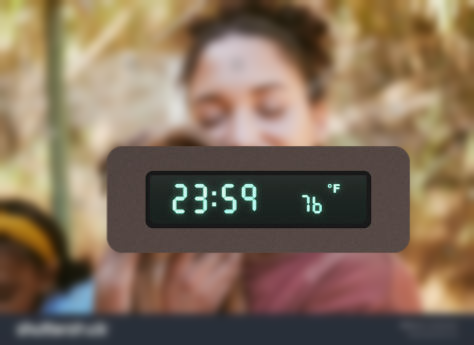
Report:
23:59
